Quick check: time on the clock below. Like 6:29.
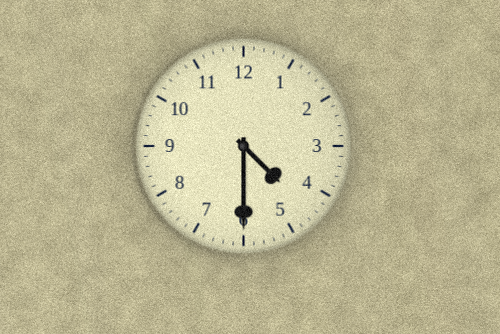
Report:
4:30
